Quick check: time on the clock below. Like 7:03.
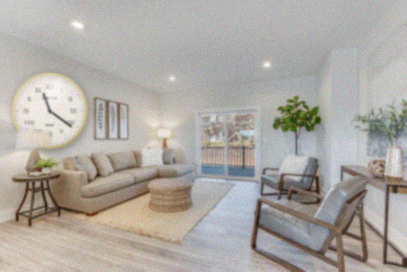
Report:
11:21
